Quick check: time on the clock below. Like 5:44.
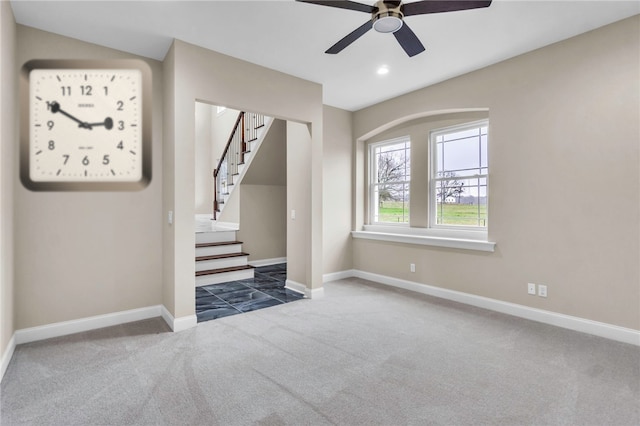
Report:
2:50
